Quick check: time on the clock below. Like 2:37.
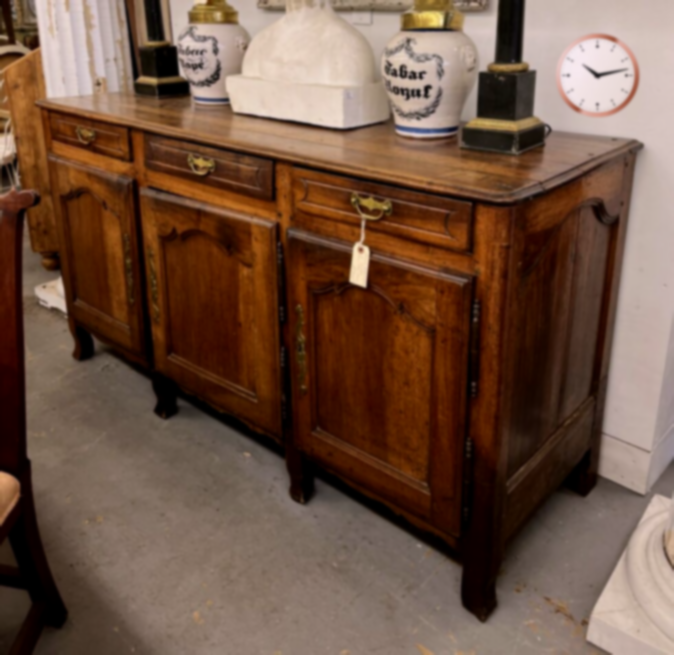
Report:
10:13
